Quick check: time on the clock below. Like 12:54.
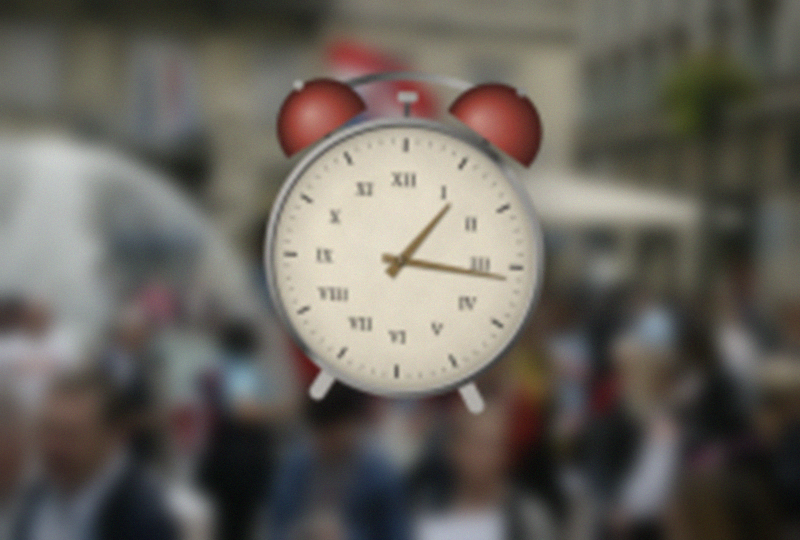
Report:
1:16
